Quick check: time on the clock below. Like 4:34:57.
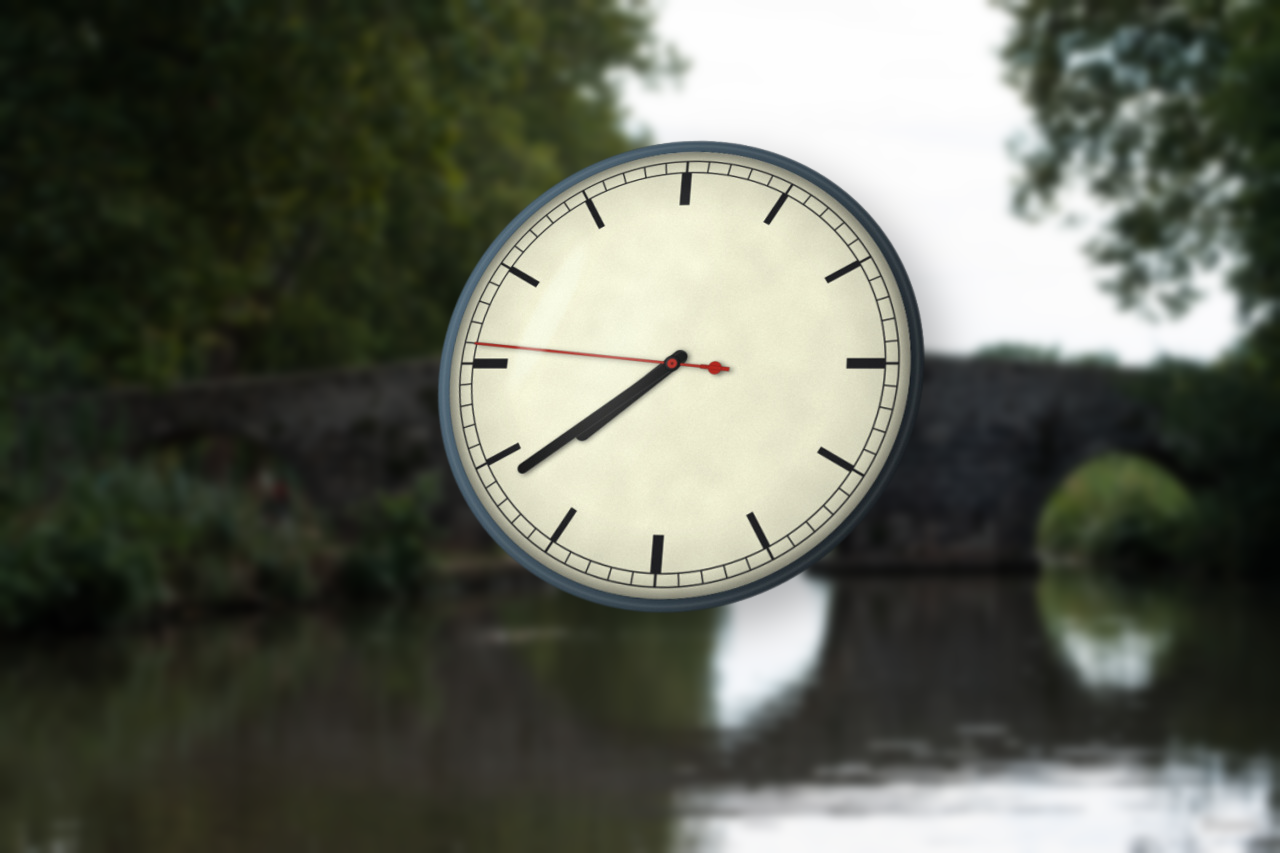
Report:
7:38:46
